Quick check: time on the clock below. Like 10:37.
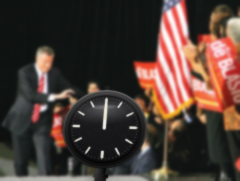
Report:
12:00
